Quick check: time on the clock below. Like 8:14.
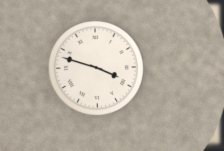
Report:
3:48
